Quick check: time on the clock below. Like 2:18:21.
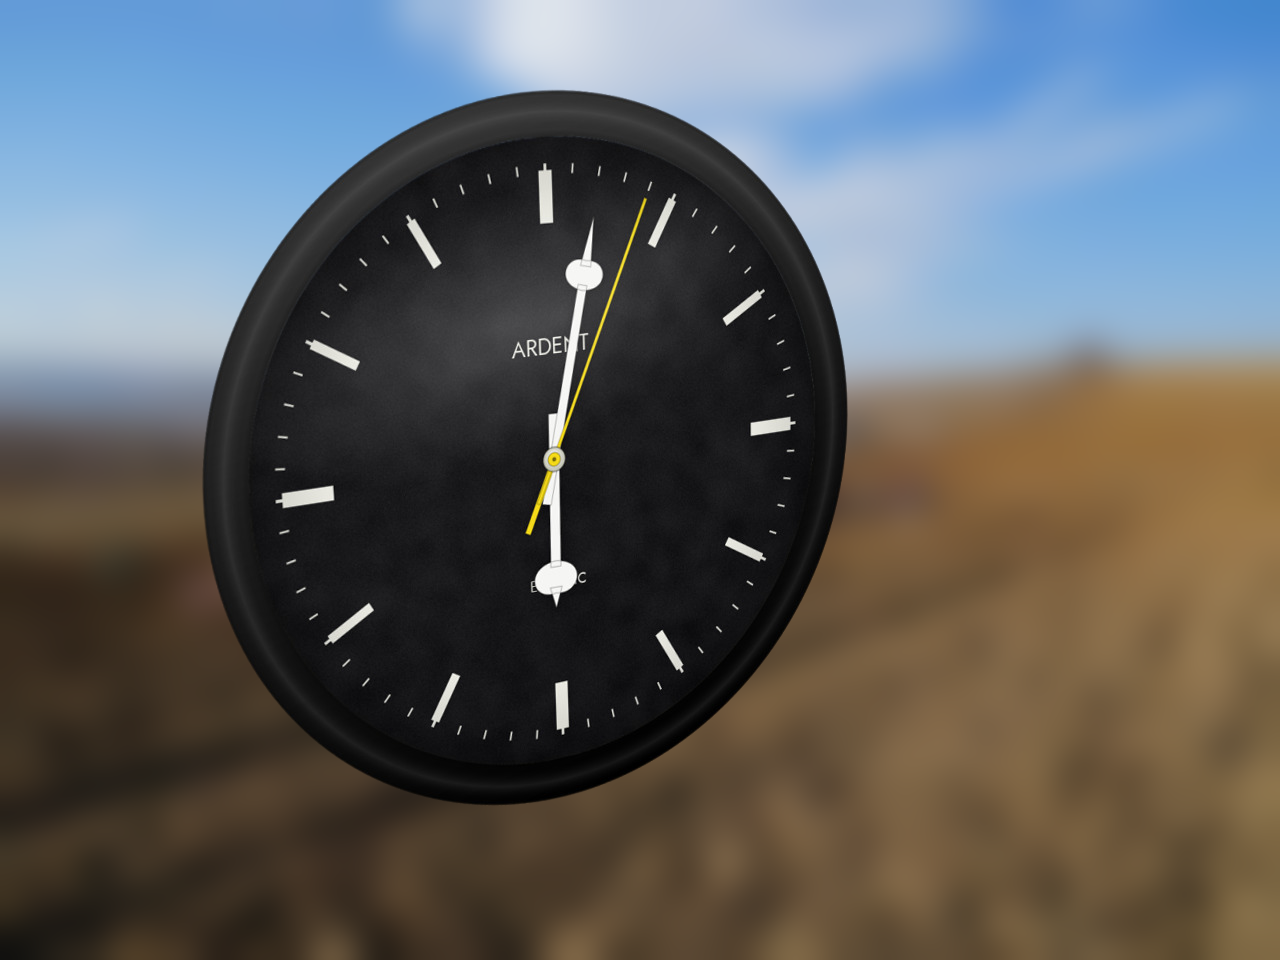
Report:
6:02:04
